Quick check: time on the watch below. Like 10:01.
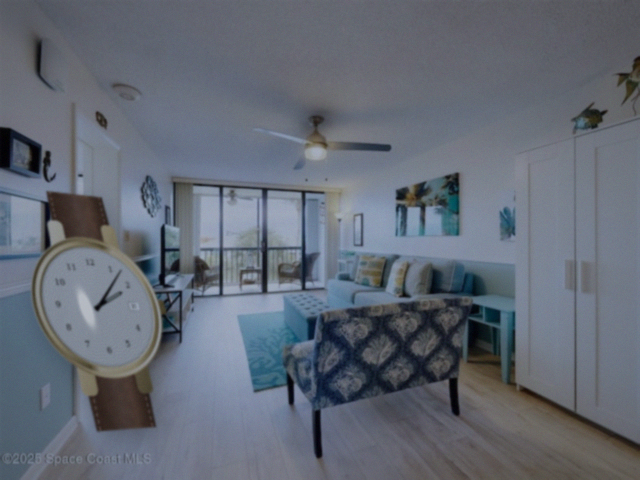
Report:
2:07
